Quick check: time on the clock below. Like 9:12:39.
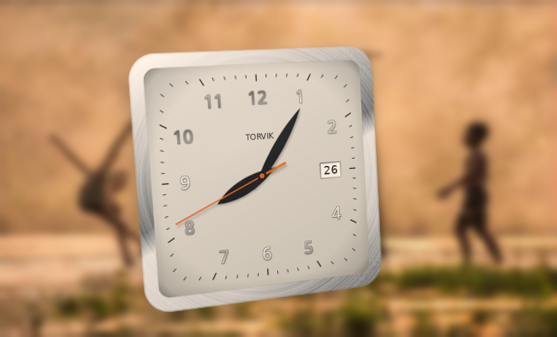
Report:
8:05:41
